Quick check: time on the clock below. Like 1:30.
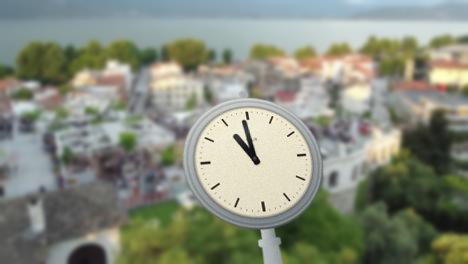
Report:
10:59
